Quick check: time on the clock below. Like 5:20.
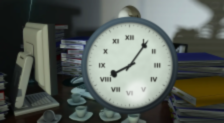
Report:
8:06
